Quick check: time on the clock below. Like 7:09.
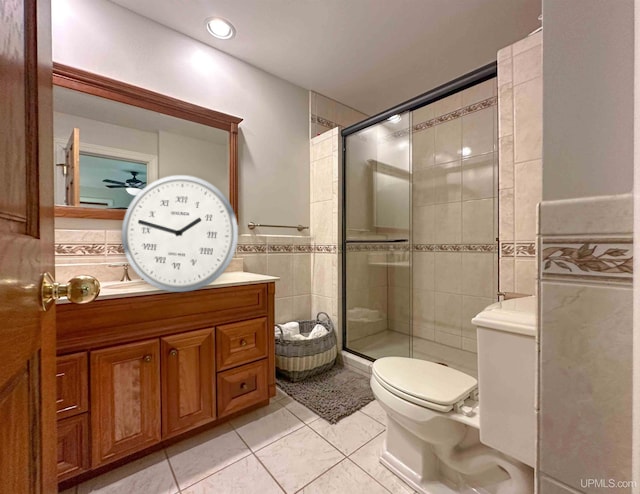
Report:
1:47
